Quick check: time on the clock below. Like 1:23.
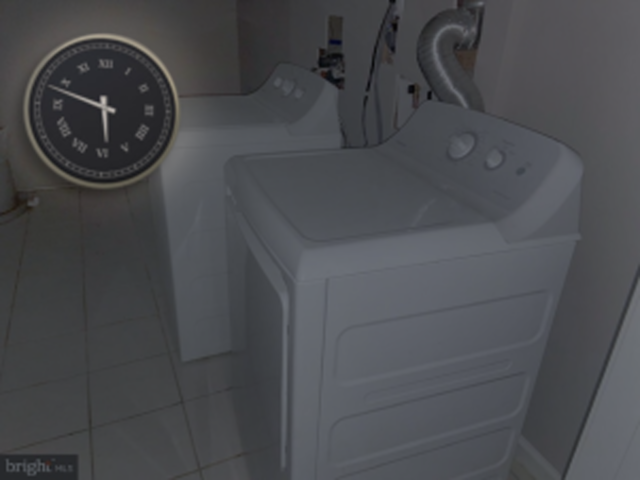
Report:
5:48
